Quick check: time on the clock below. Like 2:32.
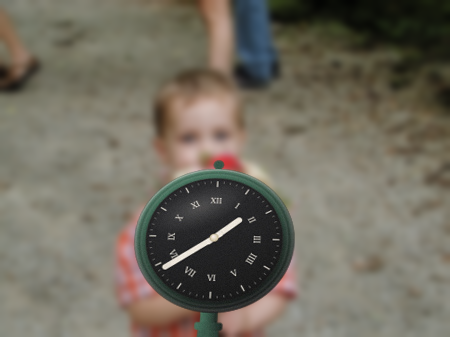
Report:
1:39
